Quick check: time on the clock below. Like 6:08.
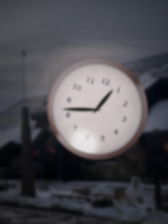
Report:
12:42
